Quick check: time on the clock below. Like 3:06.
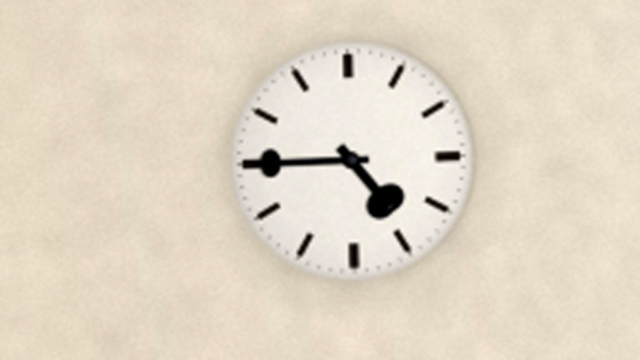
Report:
4:45
